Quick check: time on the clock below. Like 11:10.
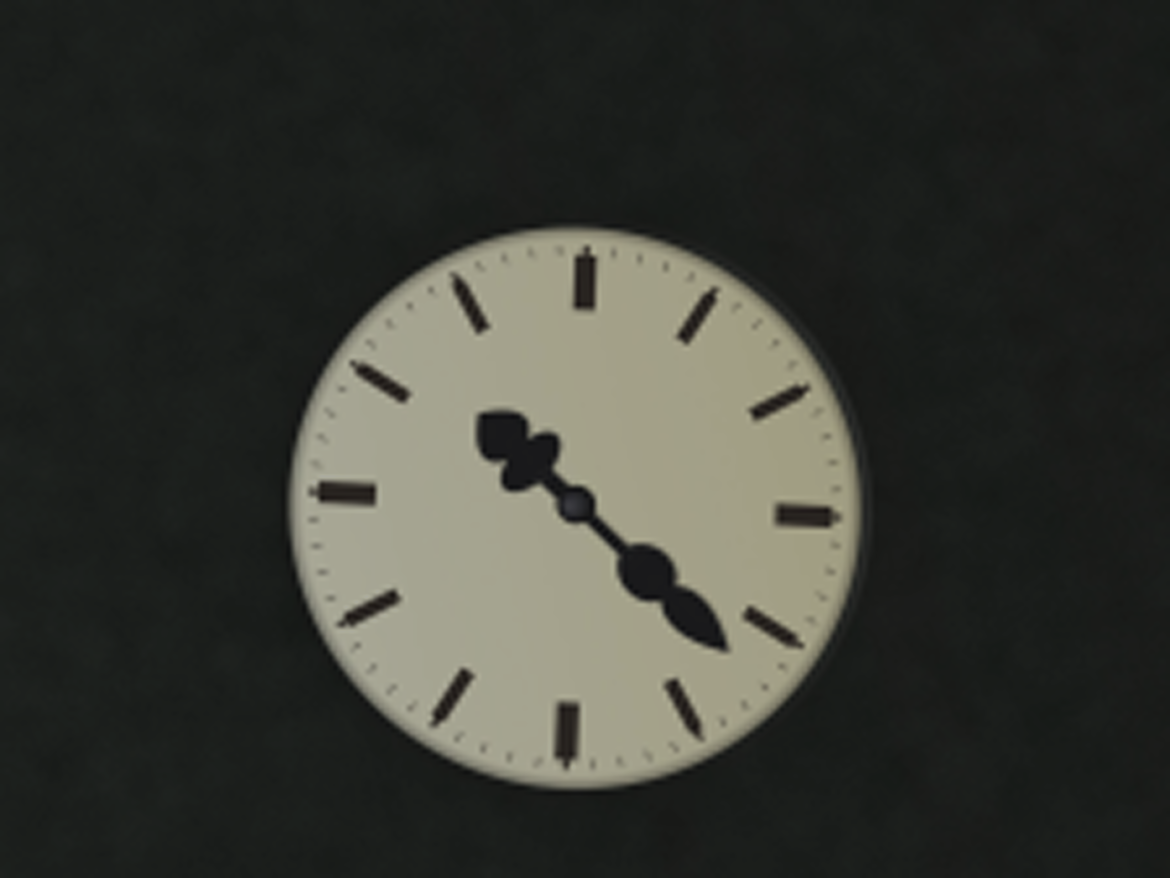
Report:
10:22
